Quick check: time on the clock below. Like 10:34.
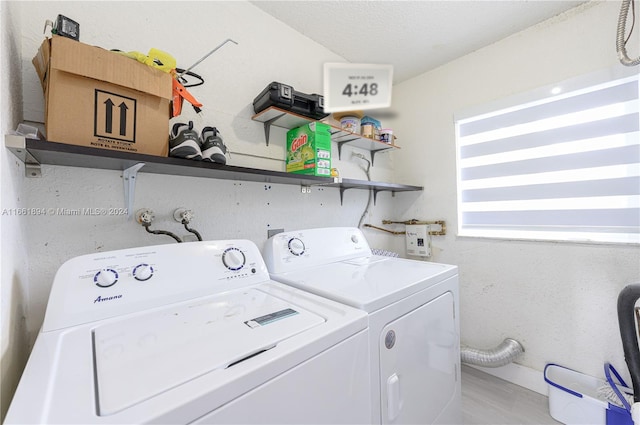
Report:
4:48
